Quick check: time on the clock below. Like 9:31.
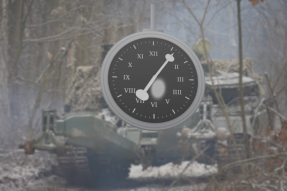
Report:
7:06
